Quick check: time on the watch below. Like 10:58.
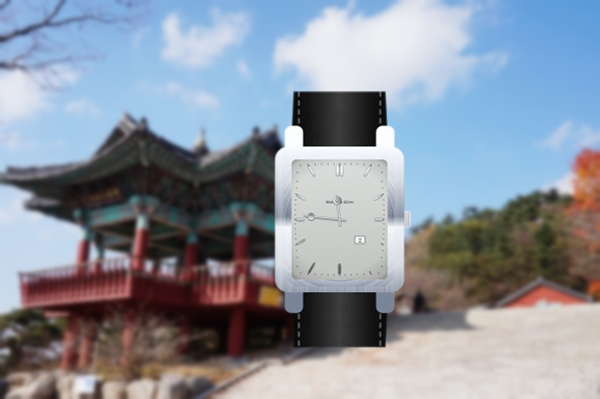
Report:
11:46
